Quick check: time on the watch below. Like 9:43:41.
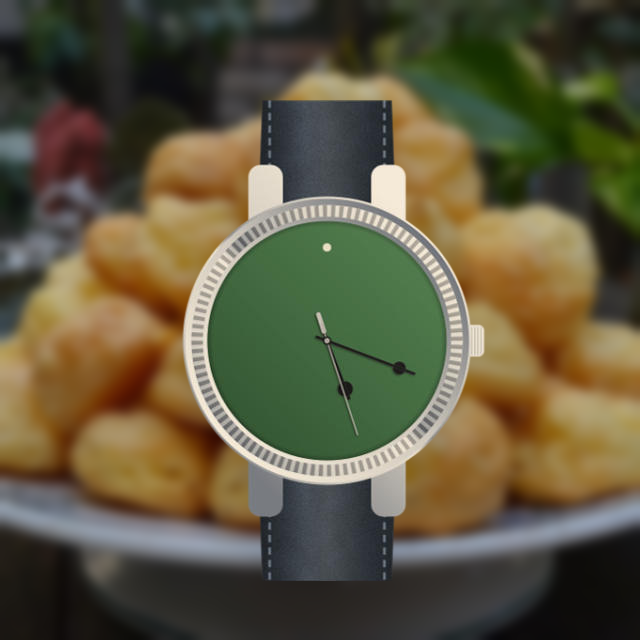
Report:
5:18:27
